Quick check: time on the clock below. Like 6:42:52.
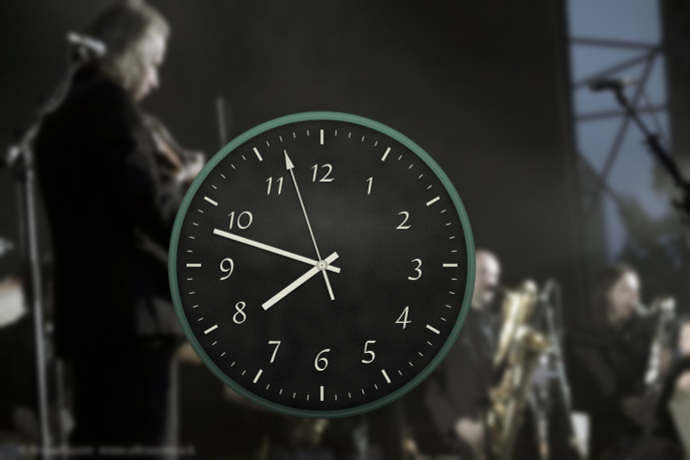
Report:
7:47:57
